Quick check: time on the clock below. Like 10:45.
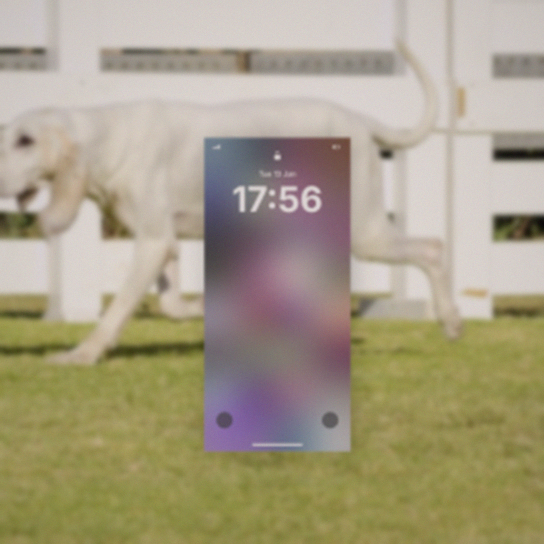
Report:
17:56
